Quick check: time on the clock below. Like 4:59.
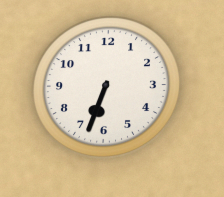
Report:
6:33
